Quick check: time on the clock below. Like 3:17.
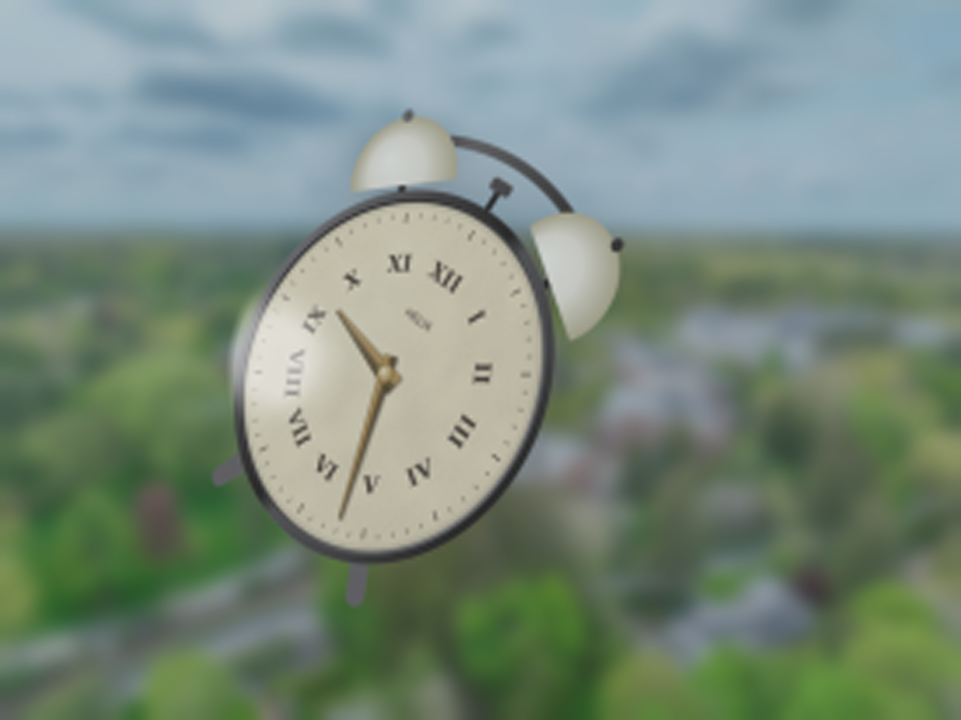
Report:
9:27
